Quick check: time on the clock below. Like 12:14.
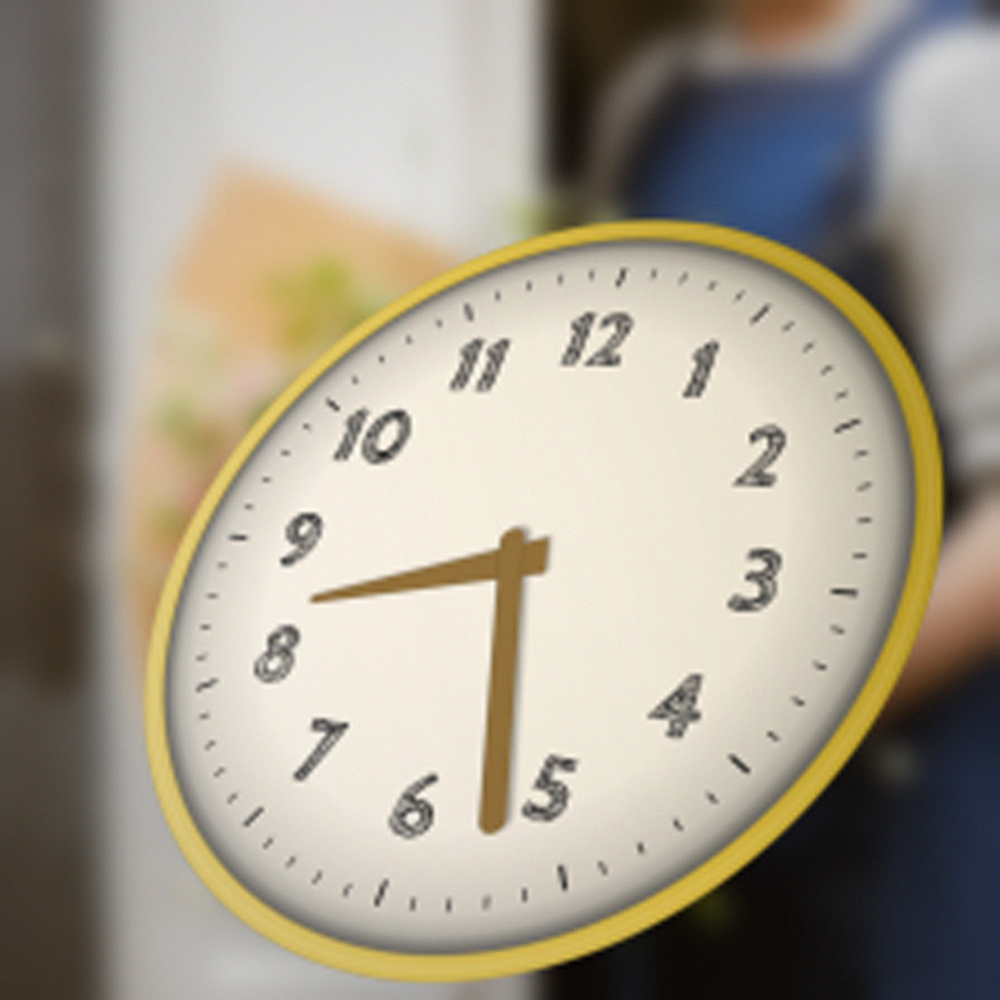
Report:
8:27
